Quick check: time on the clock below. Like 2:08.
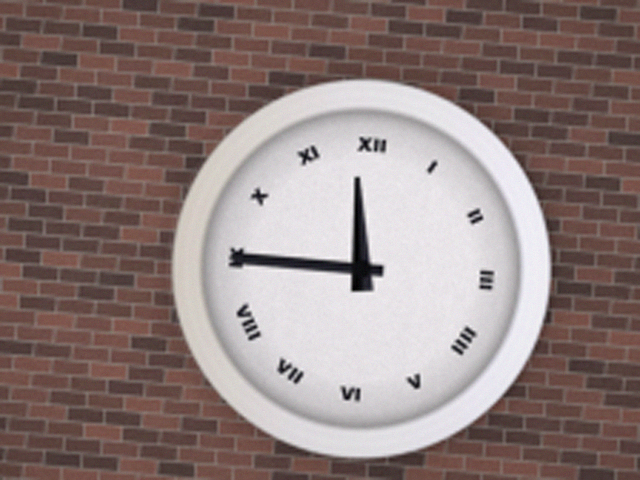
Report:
11:45
